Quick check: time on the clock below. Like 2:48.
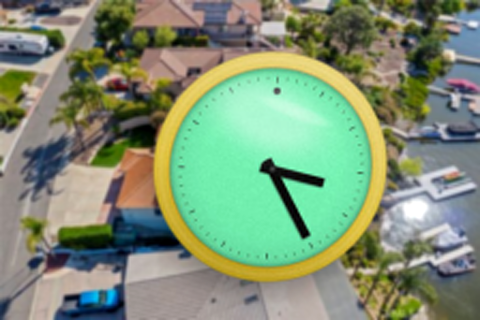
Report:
3:25
